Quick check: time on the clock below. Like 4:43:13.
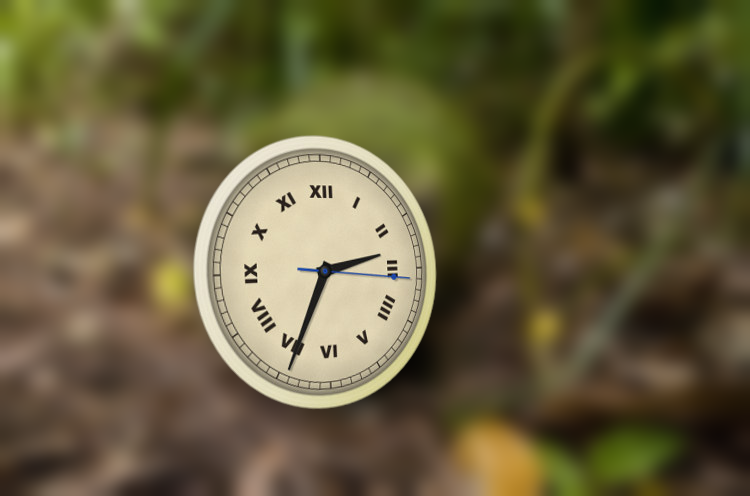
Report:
2:34:16
